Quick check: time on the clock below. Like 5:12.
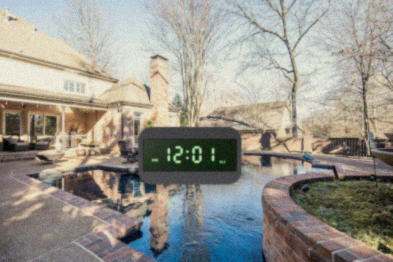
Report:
12:01
